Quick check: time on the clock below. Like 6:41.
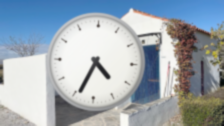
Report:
4:34
